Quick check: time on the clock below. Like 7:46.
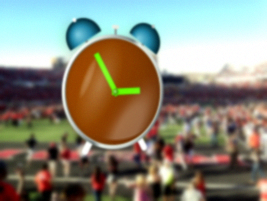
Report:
2:55
